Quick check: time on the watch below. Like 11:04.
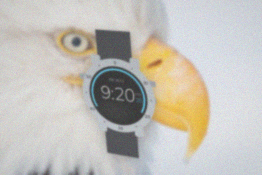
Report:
9:20
